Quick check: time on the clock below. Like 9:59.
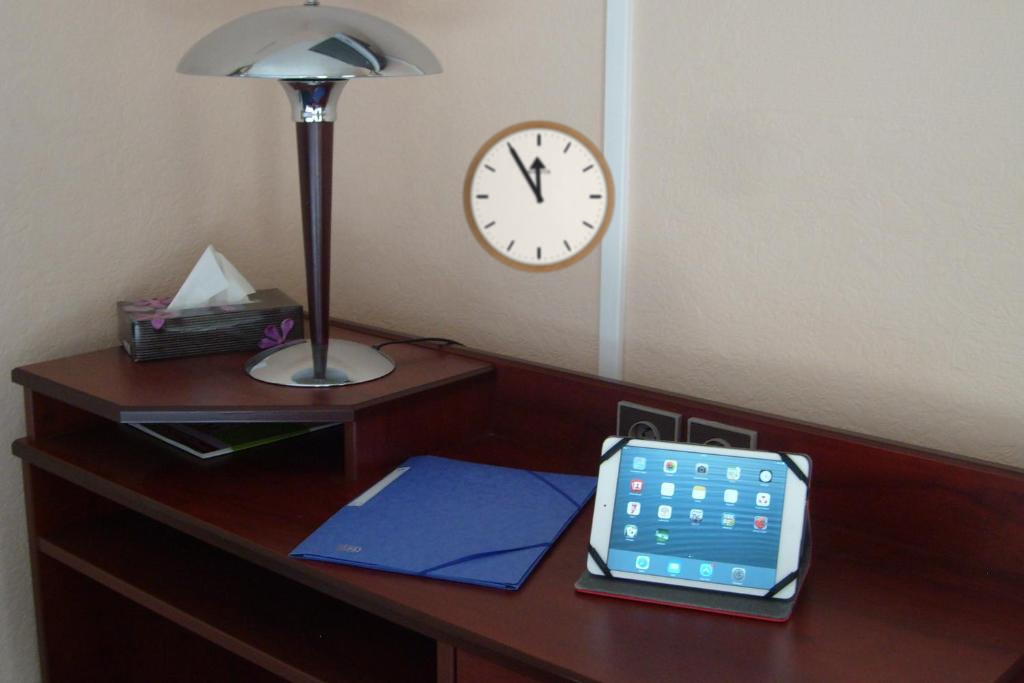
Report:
11:55
